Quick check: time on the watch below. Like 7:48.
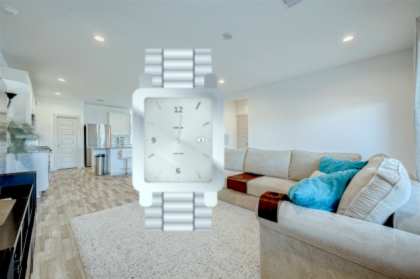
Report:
4:01
